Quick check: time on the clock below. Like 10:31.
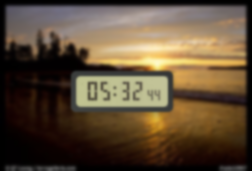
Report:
5:32
